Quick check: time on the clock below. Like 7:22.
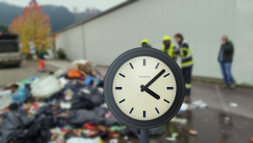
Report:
4:08
